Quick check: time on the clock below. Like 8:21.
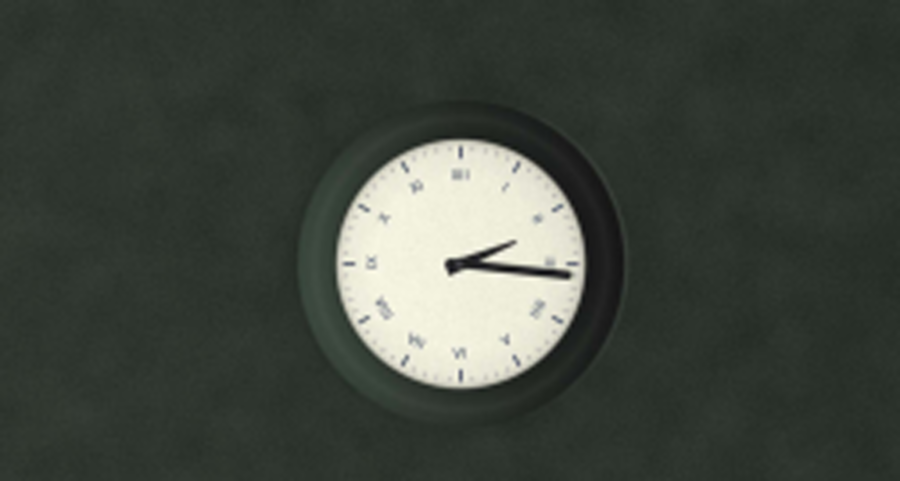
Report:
2:16
